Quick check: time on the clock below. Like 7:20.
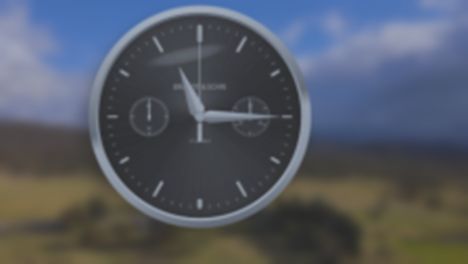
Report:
11:15
